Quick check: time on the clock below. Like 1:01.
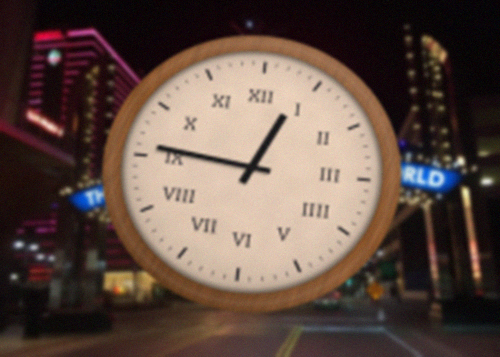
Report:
12:46
